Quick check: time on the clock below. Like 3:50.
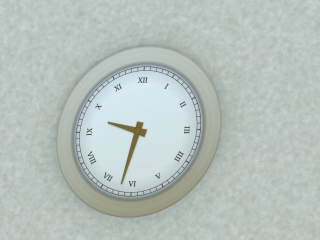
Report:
9:32
